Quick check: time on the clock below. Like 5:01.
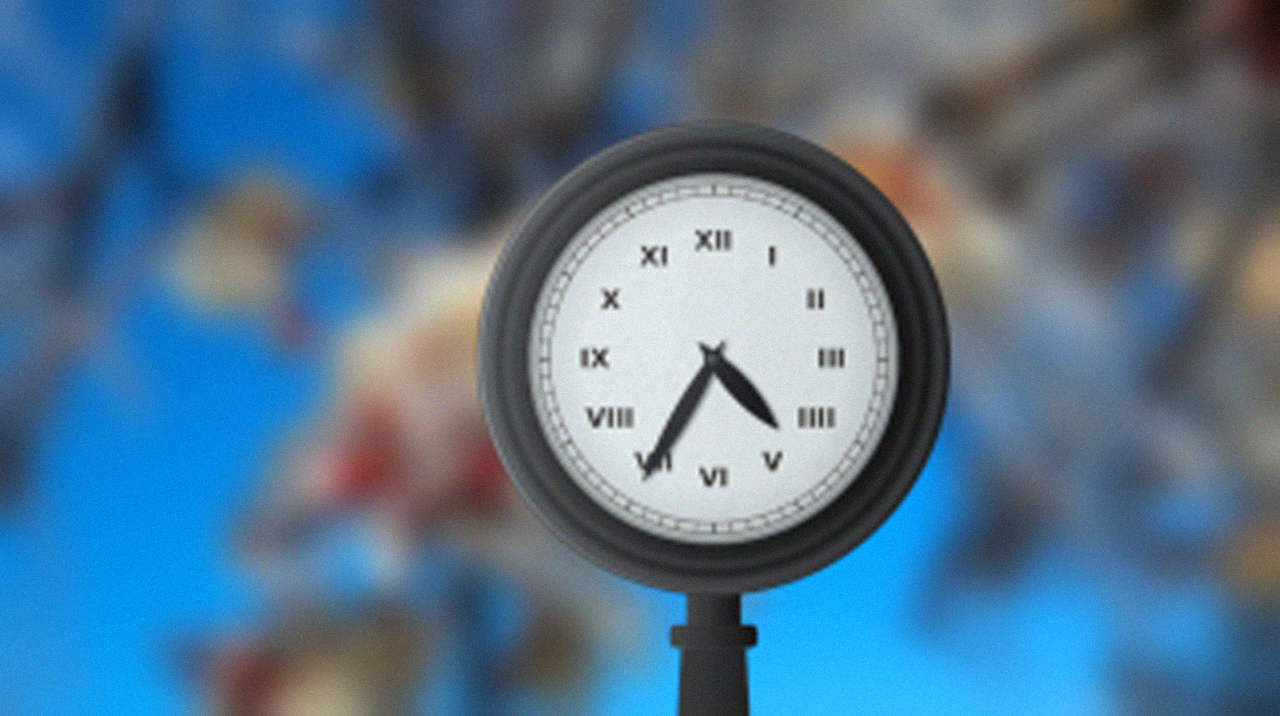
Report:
4:35
